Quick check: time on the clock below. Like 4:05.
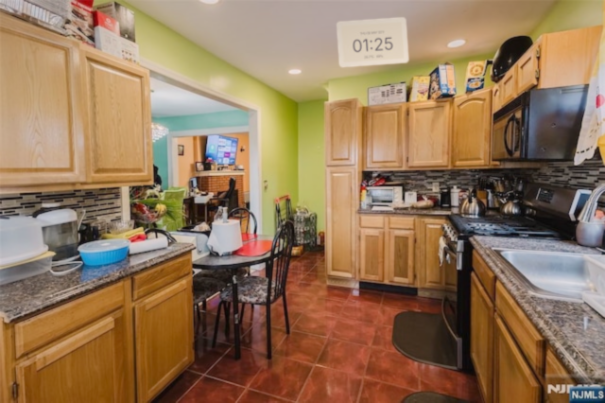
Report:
1:25
